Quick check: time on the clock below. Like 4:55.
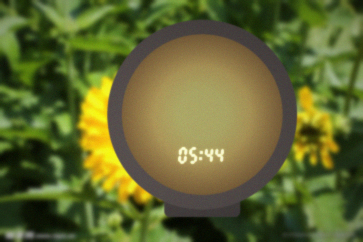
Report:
5:44
